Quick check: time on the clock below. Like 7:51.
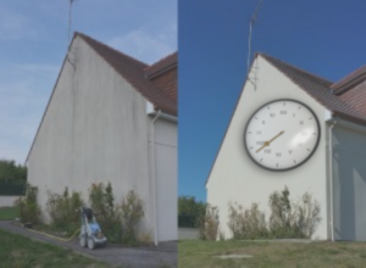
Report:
7:38
